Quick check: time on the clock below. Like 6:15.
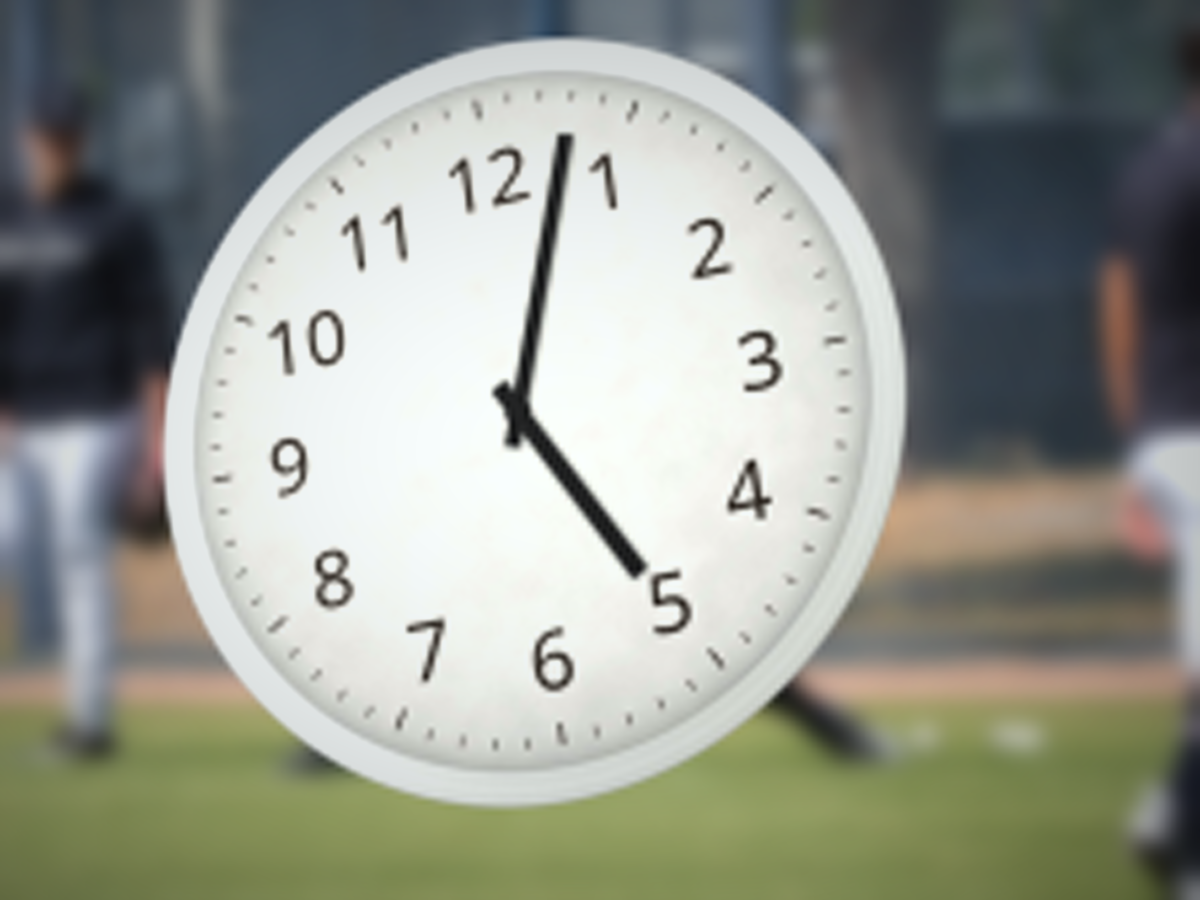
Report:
5:03
